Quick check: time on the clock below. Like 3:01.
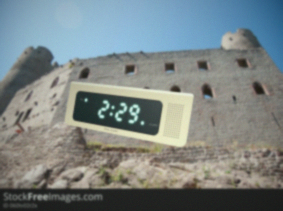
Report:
2:29
